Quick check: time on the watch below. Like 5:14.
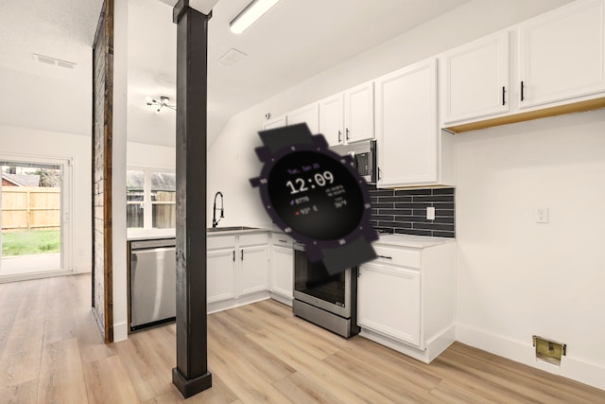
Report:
12:09
